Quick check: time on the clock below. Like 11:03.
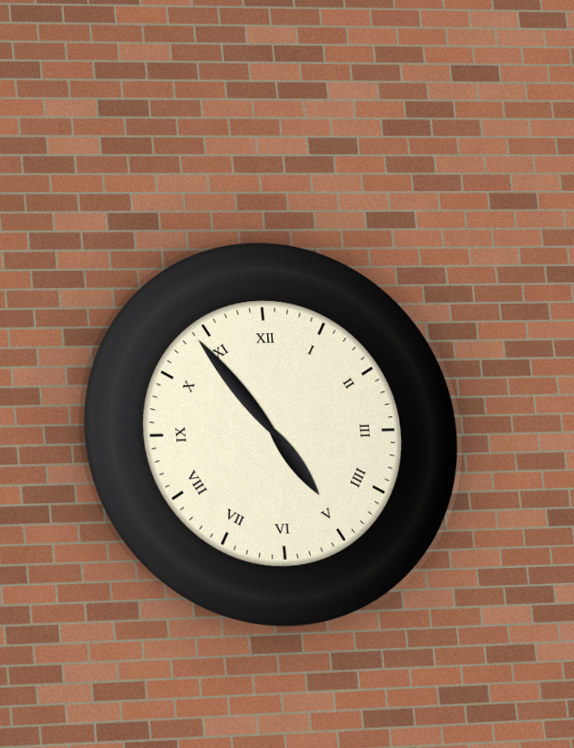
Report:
4:54
